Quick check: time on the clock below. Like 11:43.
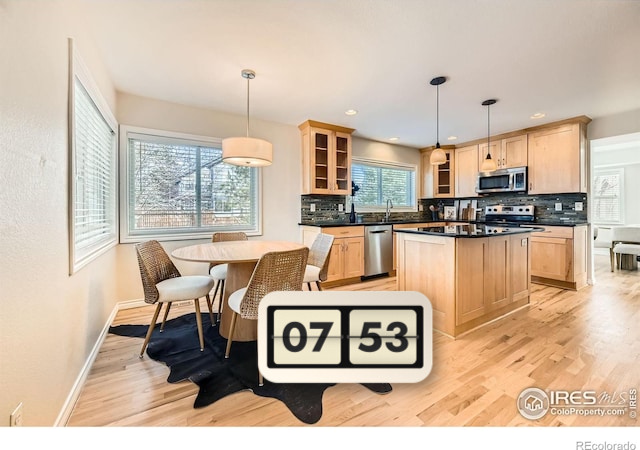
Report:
7:53
